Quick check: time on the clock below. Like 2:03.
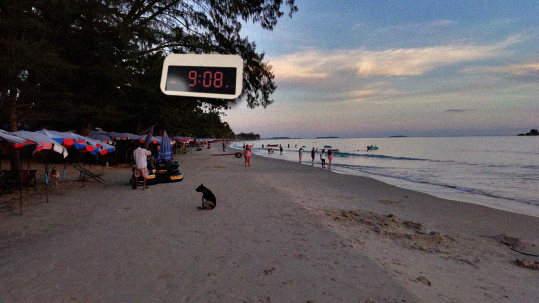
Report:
9:08
